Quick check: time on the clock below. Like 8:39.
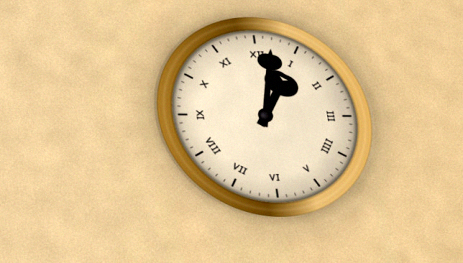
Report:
1:02
